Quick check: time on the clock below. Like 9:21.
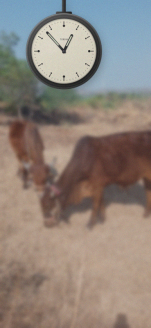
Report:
12:53
